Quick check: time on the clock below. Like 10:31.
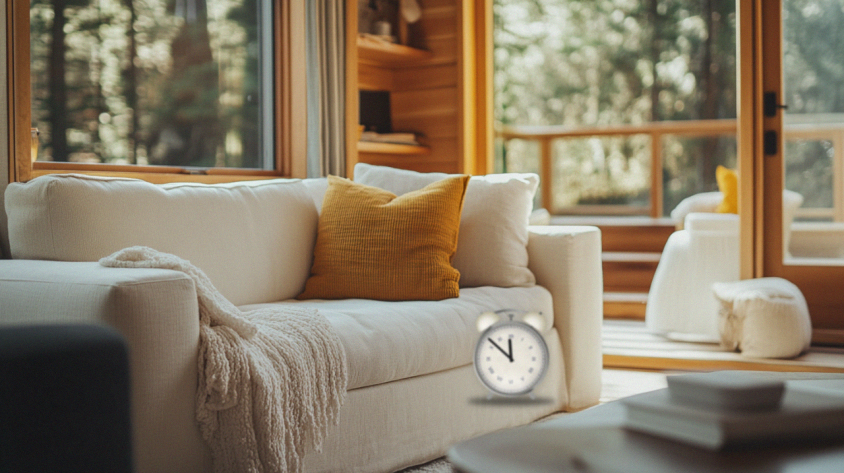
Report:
11:52
